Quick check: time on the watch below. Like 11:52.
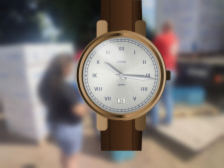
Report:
10:16
